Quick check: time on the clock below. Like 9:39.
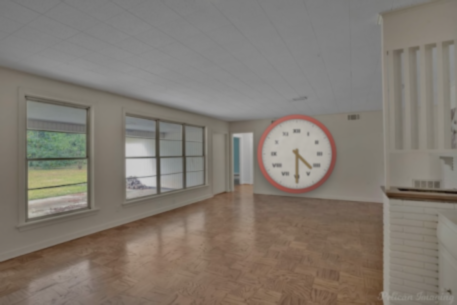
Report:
4:30
